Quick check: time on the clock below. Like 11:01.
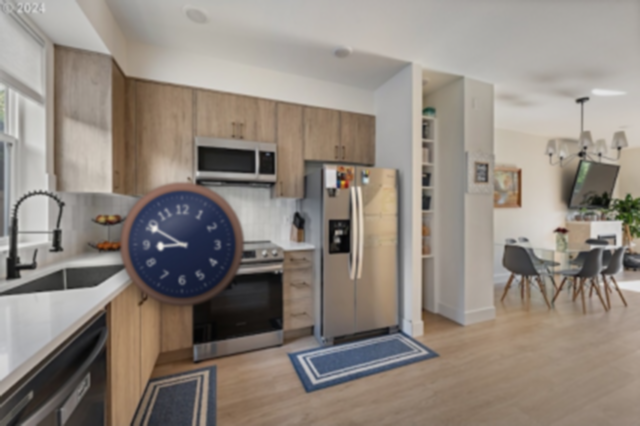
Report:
8:50
